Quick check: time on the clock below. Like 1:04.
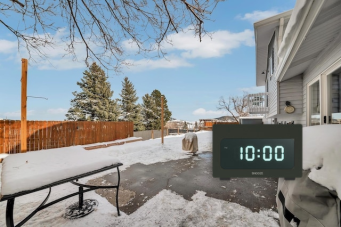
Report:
10:00
